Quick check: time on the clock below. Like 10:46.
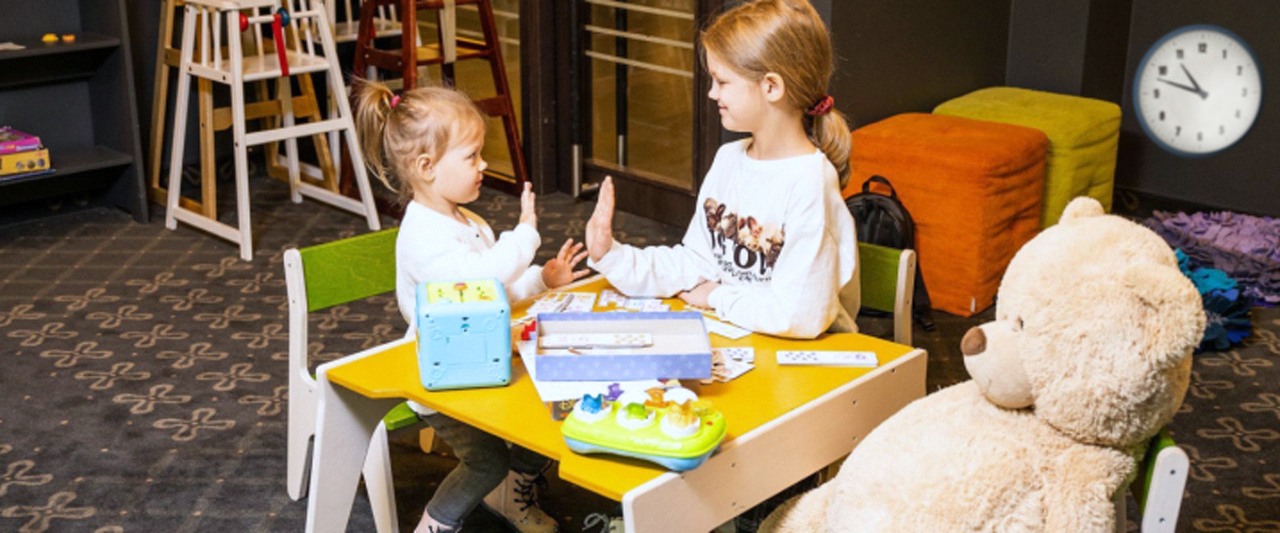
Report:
10:48
